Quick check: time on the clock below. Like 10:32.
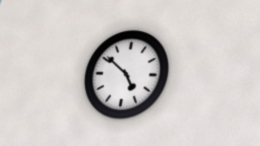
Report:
4:51
